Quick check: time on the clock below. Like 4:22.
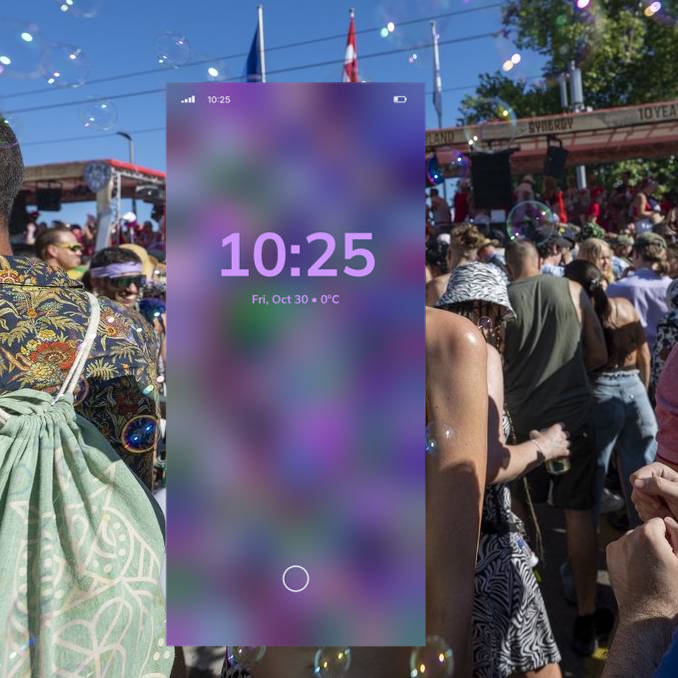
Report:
10:25
